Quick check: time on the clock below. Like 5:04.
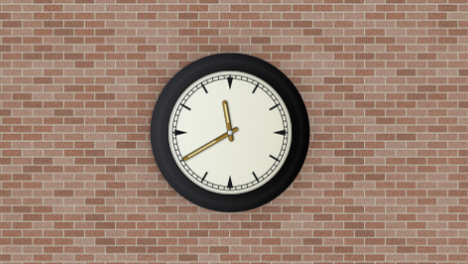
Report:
11:40
